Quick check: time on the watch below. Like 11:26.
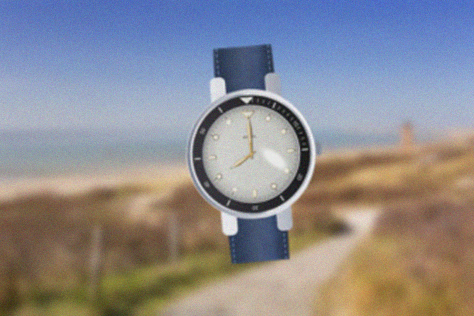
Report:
8:00
